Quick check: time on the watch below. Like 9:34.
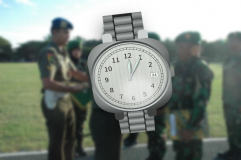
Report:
12:05
